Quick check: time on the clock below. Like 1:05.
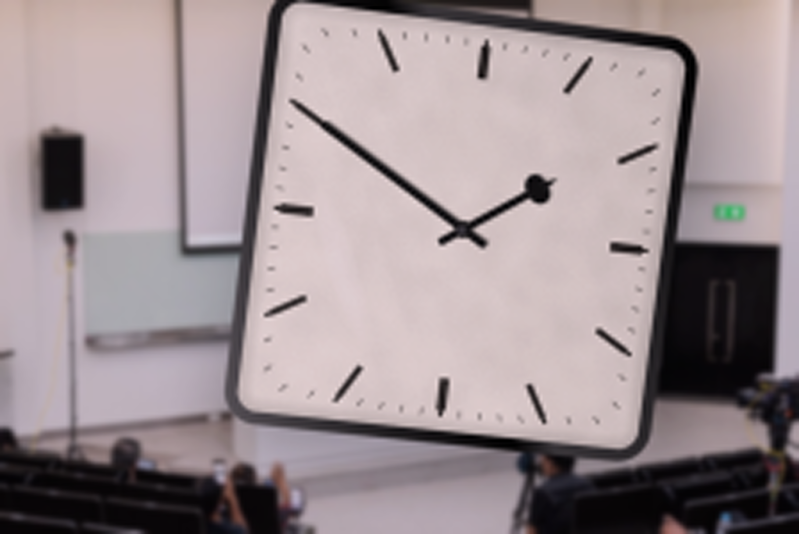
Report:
1:50
